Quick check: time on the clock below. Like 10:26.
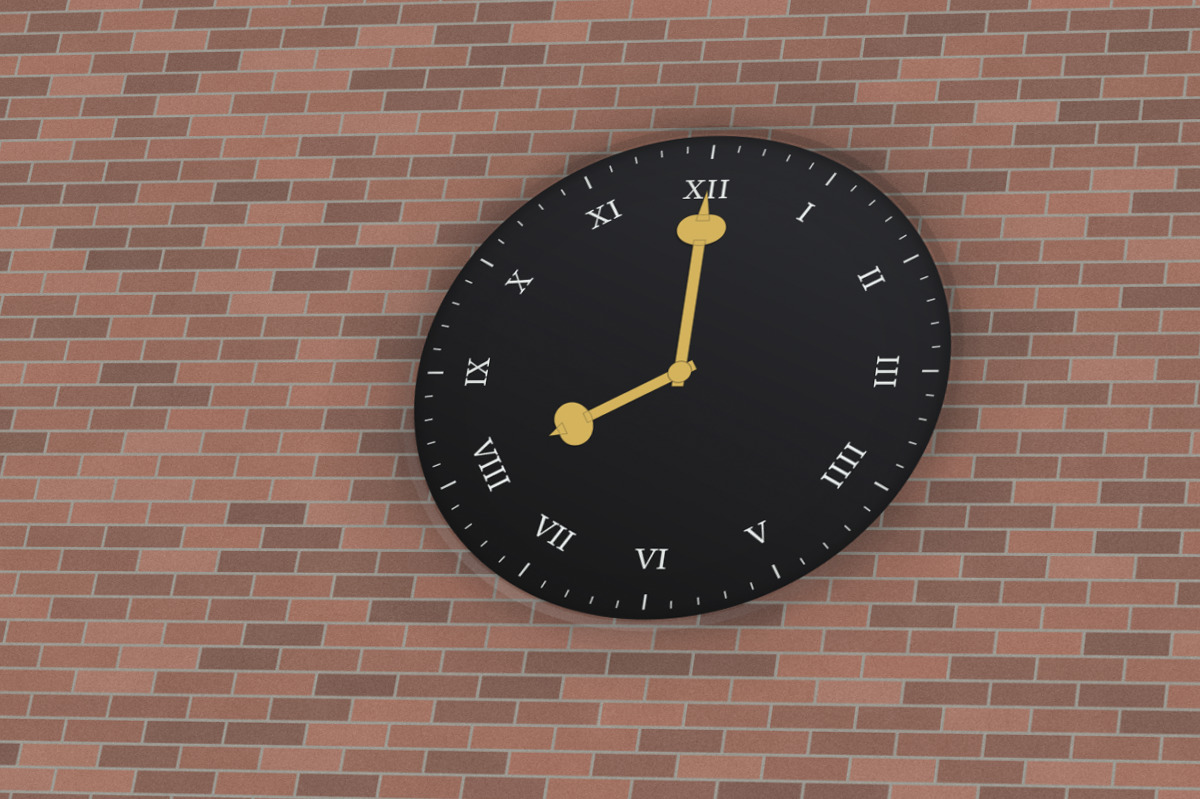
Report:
8:00
